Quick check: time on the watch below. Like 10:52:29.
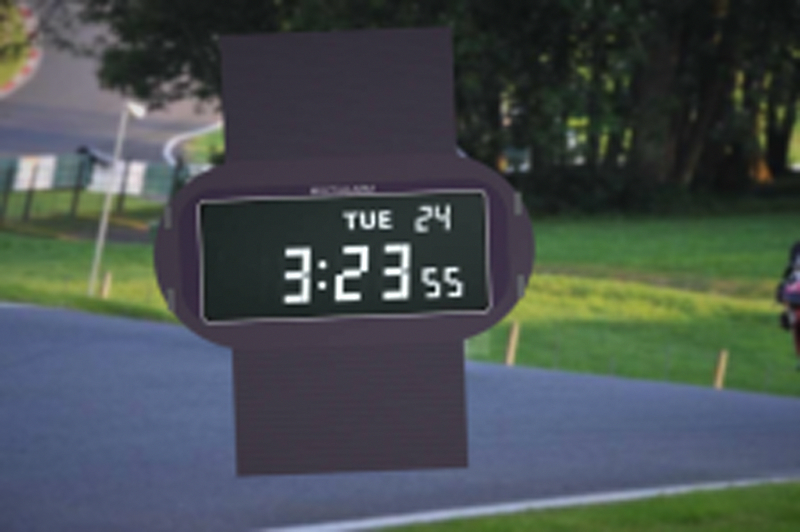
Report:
3:23:55
